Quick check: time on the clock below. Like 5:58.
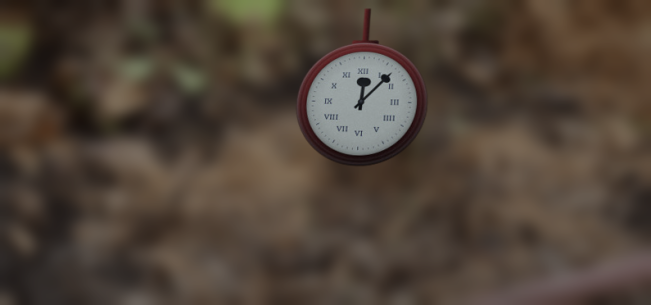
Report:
12:07
